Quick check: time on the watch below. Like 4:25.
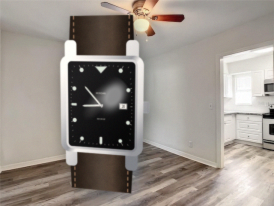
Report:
8:53
